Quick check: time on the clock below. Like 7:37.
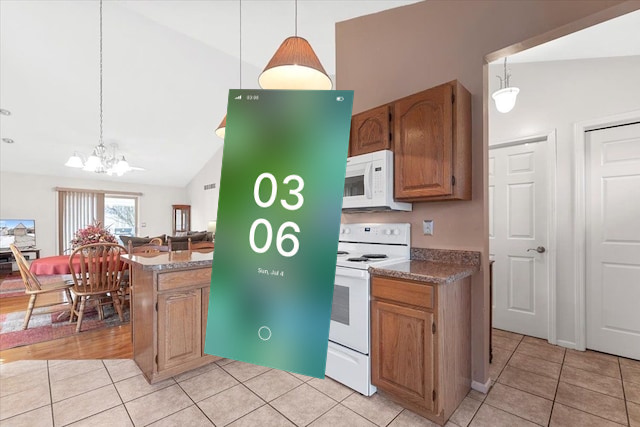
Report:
3:06
